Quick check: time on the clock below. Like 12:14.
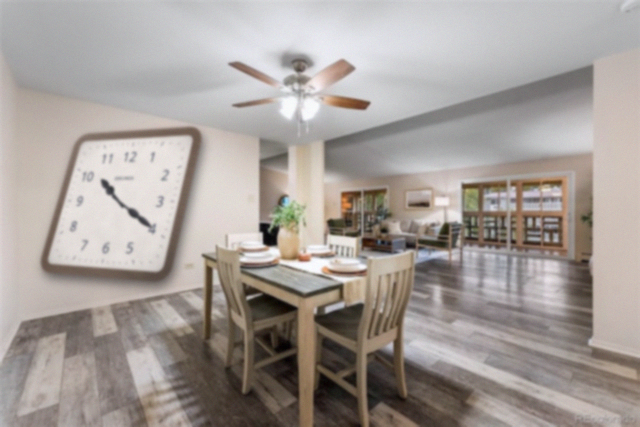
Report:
10:20
